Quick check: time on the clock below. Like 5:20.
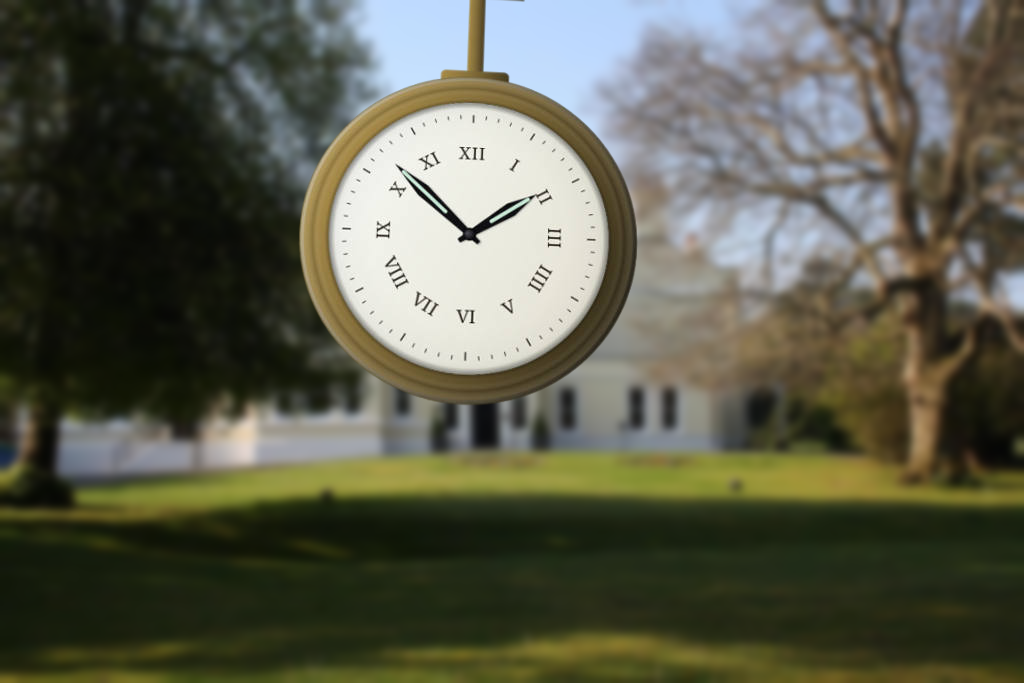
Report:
1:52
